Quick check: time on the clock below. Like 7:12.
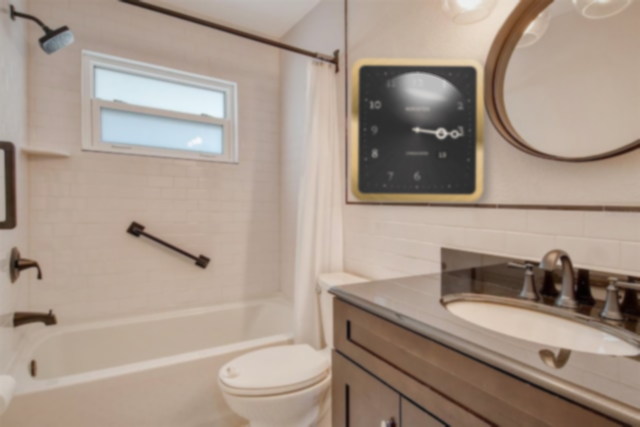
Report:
3:16
